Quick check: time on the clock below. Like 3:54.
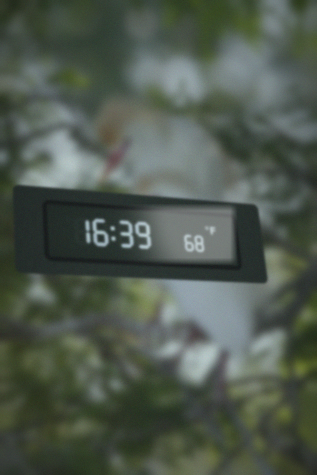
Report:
16:39
